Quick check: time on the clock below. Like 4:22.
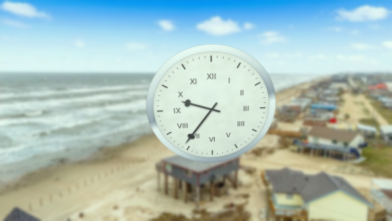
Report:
9:36
